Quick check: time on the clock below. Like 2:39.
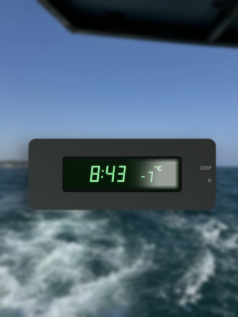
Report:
8:43
